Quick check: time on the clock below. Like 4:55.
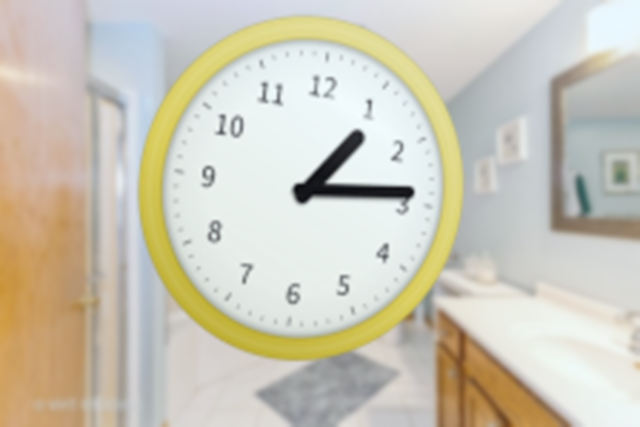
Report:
1:14
